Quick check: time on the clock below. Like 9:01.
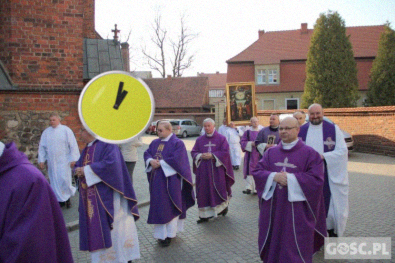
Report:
1:02
